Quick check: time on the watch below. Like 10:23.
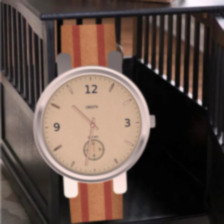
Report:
10:32
